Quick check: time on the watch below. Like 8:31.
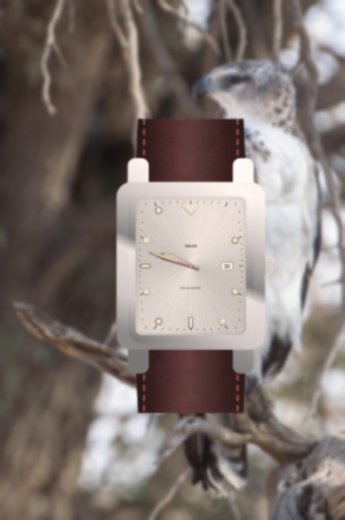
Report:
9:48
